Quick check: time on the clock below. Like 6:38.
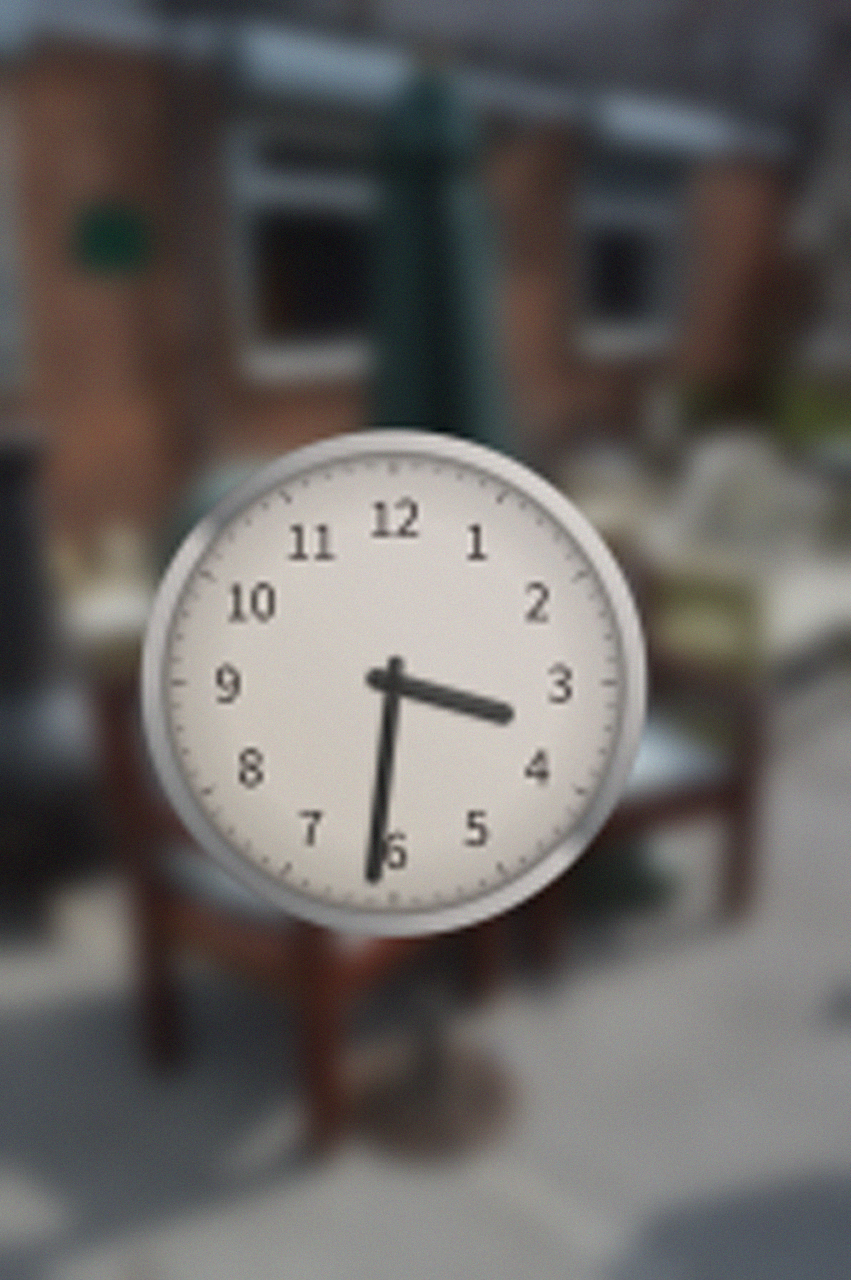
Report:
3:31
